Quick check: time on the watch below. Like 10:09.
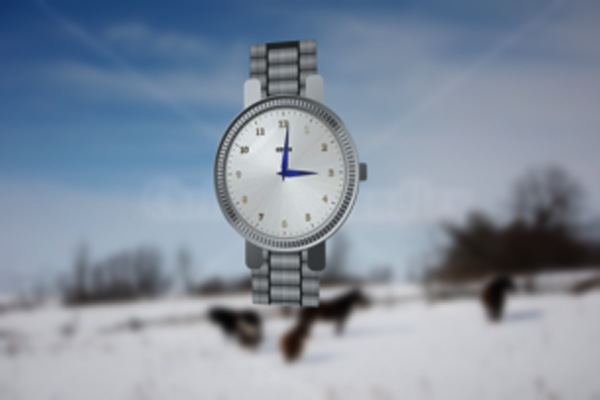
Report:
3:01
